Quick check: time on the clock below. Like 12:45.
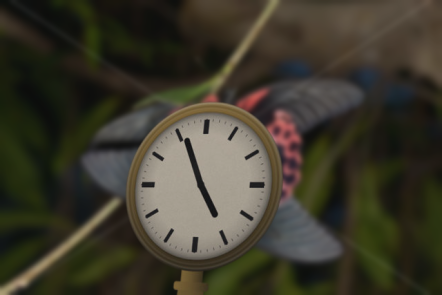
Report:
4:56
